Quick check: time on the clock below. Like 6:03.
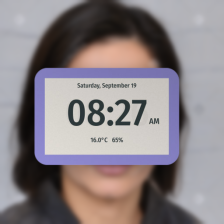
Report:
8:27
